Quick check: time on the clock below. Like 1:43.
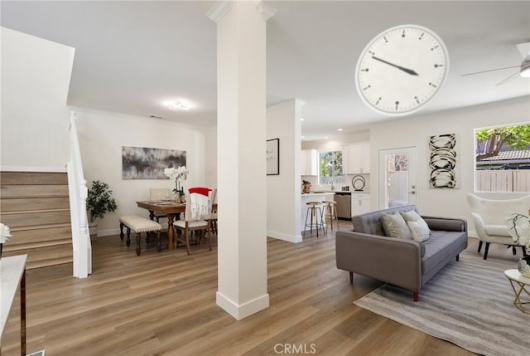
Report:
3:49
